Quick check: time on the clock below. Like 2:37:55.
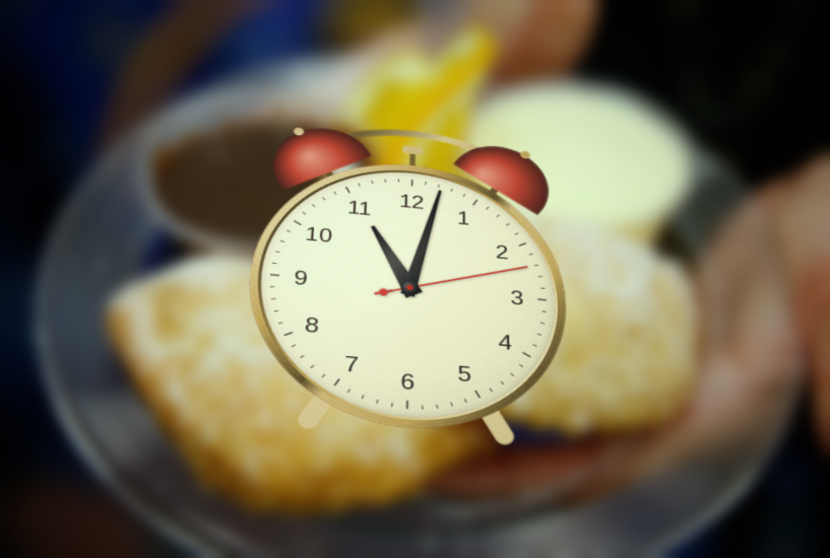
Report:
11:02:12
